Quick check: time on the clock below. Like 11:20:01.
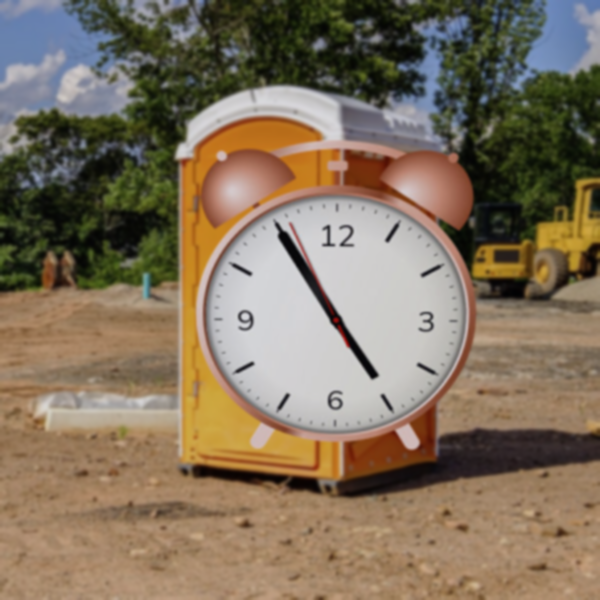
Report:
4:54:56
